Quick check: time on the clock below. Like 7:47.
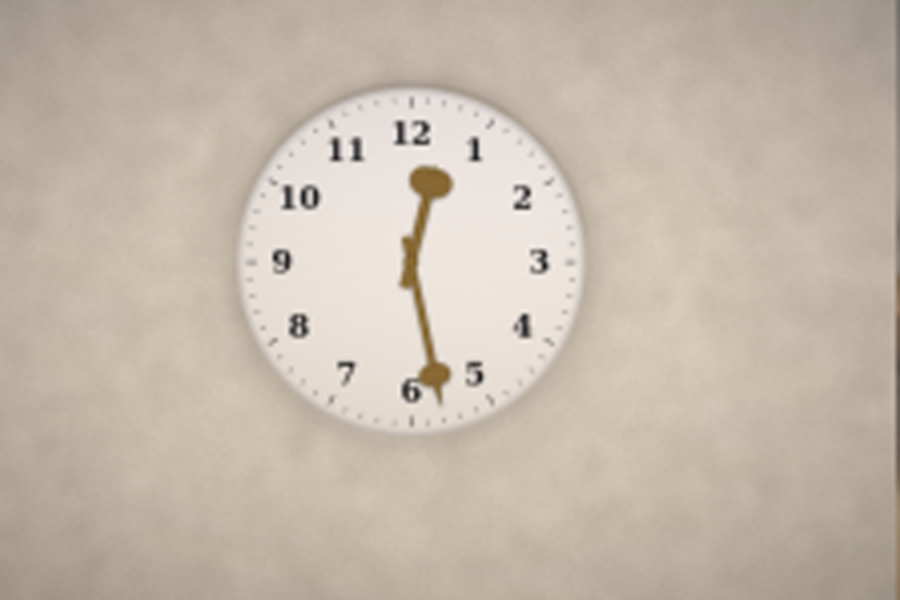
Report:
12:28
